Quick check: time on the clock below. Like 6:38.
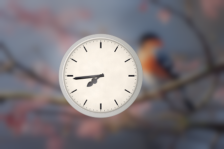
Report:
7:44
